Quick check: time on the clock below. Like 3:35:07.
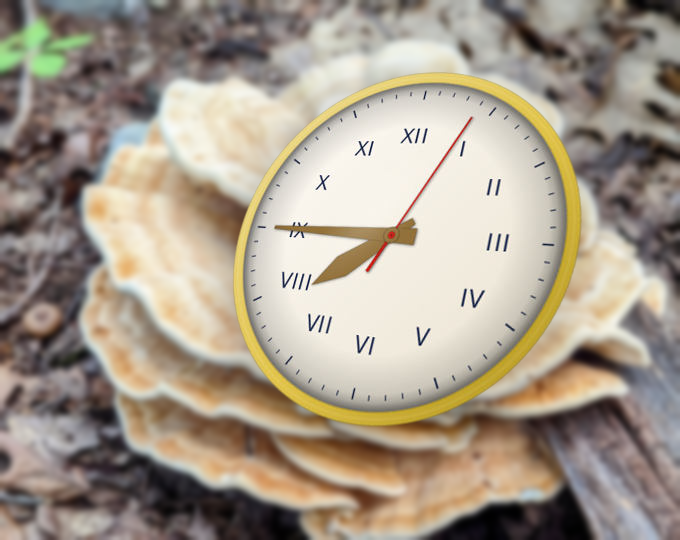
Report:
7:45:04
